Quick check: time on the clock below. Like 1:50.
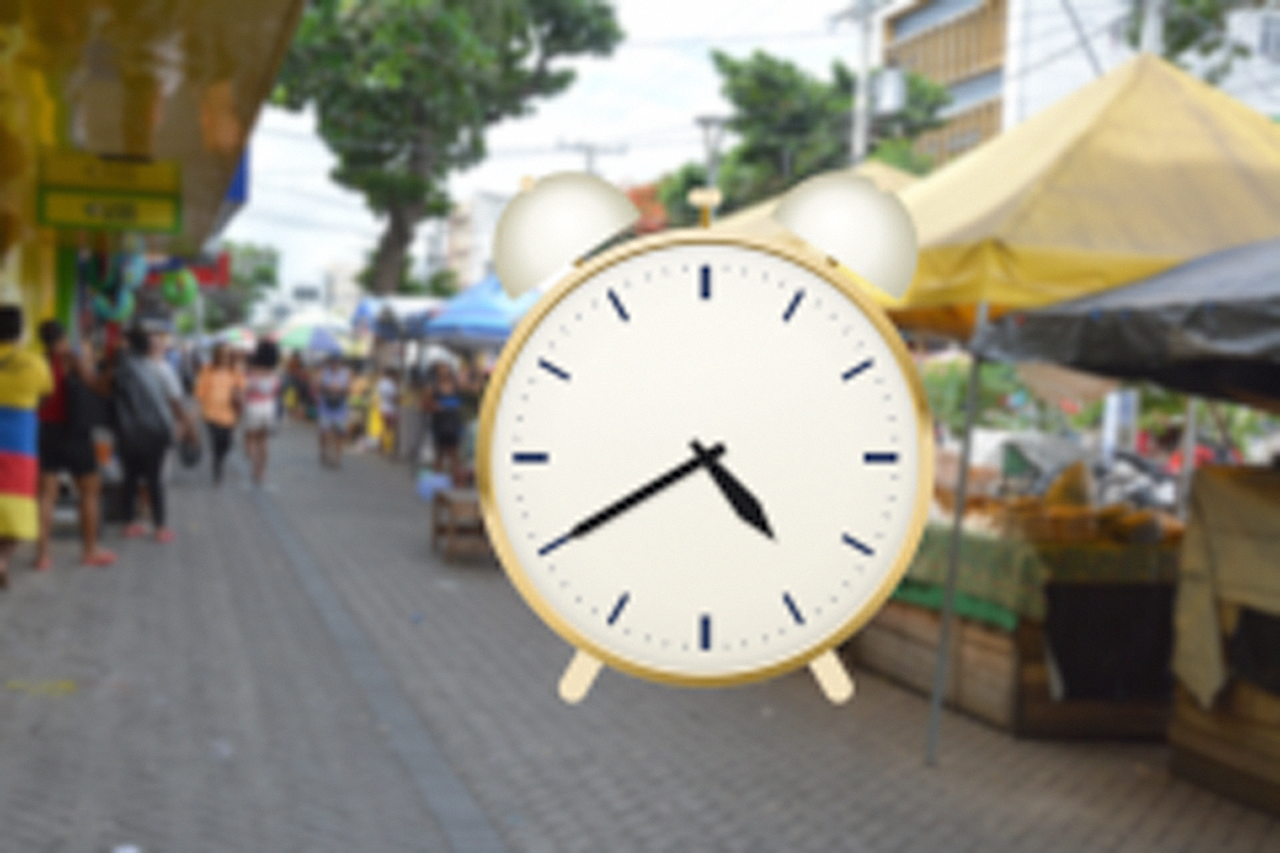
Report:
4:40
